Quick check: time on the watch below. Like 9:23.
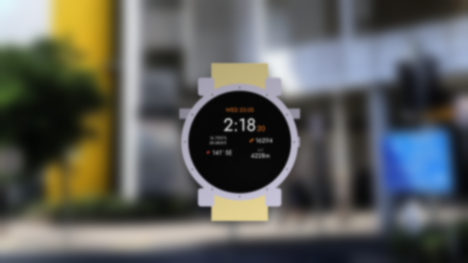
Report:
2:18
